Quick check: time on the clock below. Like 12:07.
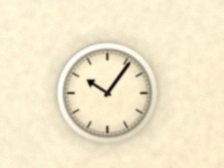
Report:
10:06
